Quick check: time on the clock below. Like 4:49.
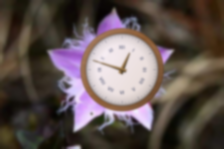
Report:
12:48
